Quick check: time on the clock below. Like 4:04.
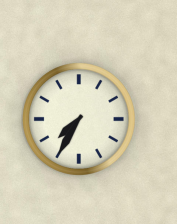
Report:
7:35
